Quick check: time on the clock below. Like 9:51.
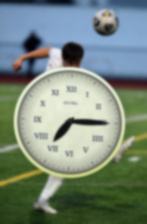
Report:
7:15
